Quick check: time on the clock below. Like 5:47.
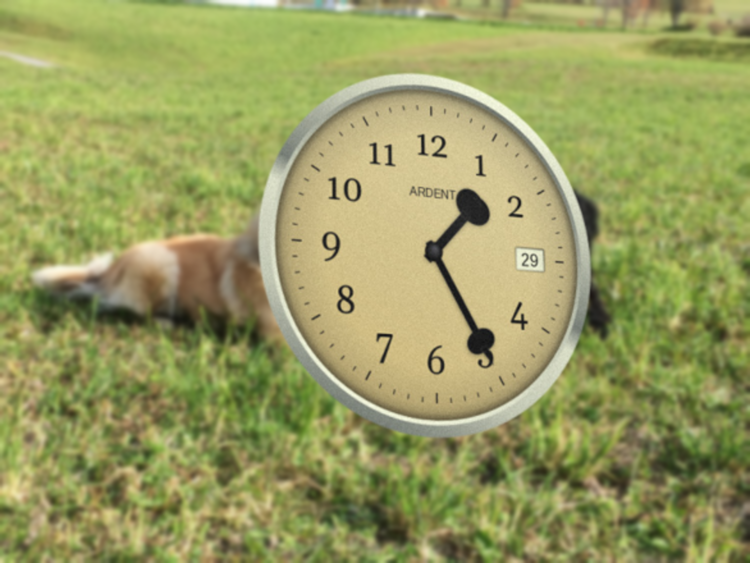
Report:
1:25
